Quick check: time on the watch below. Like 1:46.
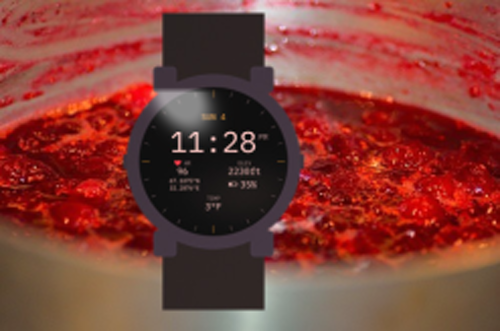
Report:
11:28
